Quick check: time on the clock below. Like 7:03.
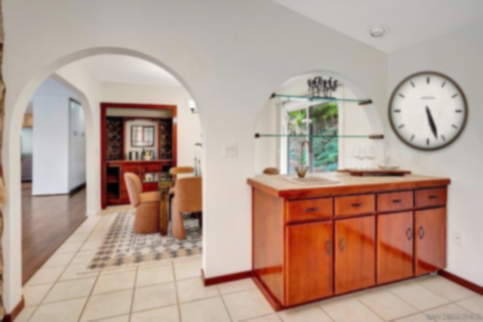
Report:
5:27
